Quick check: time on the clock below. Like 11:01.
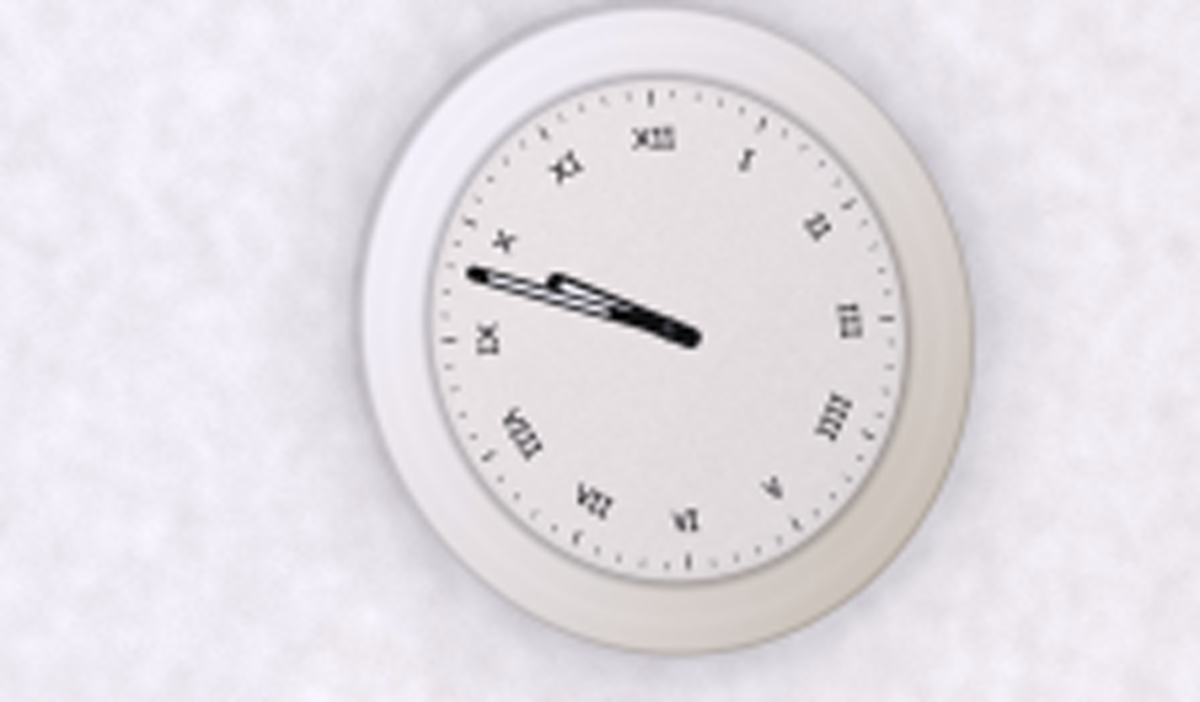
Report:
9:48
